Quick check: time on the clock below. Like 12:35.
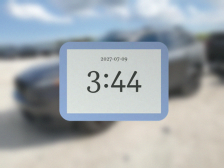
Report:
3:44
